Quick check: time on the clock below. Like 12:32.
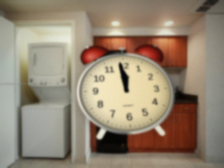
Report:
11:59
